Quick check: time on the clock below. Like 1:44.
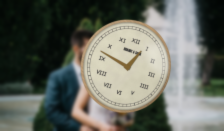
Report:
12:47
